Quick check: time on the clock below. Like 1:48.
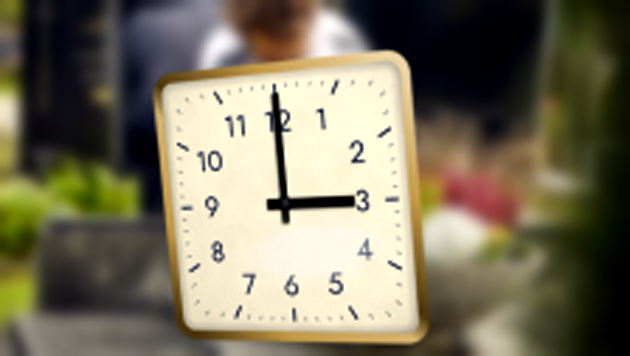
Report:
3:00
